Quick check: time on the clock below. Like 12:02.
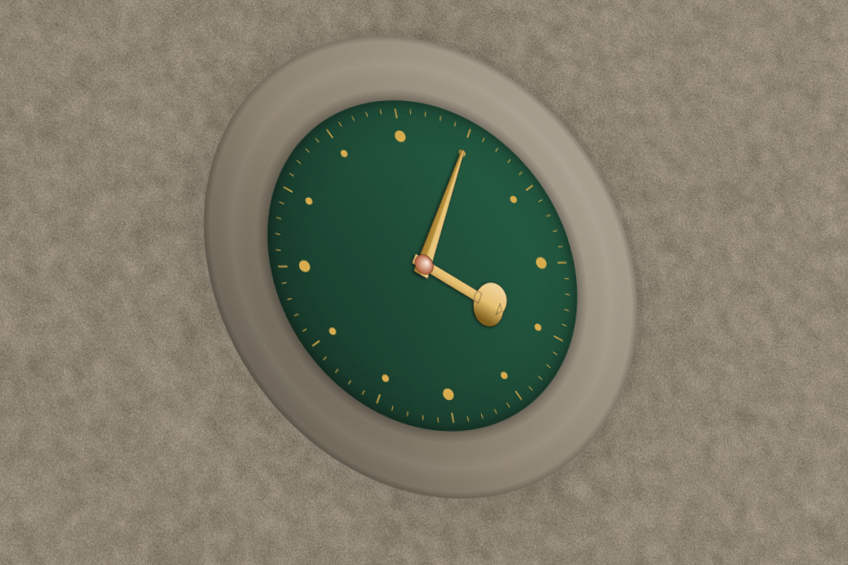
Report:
4:05
